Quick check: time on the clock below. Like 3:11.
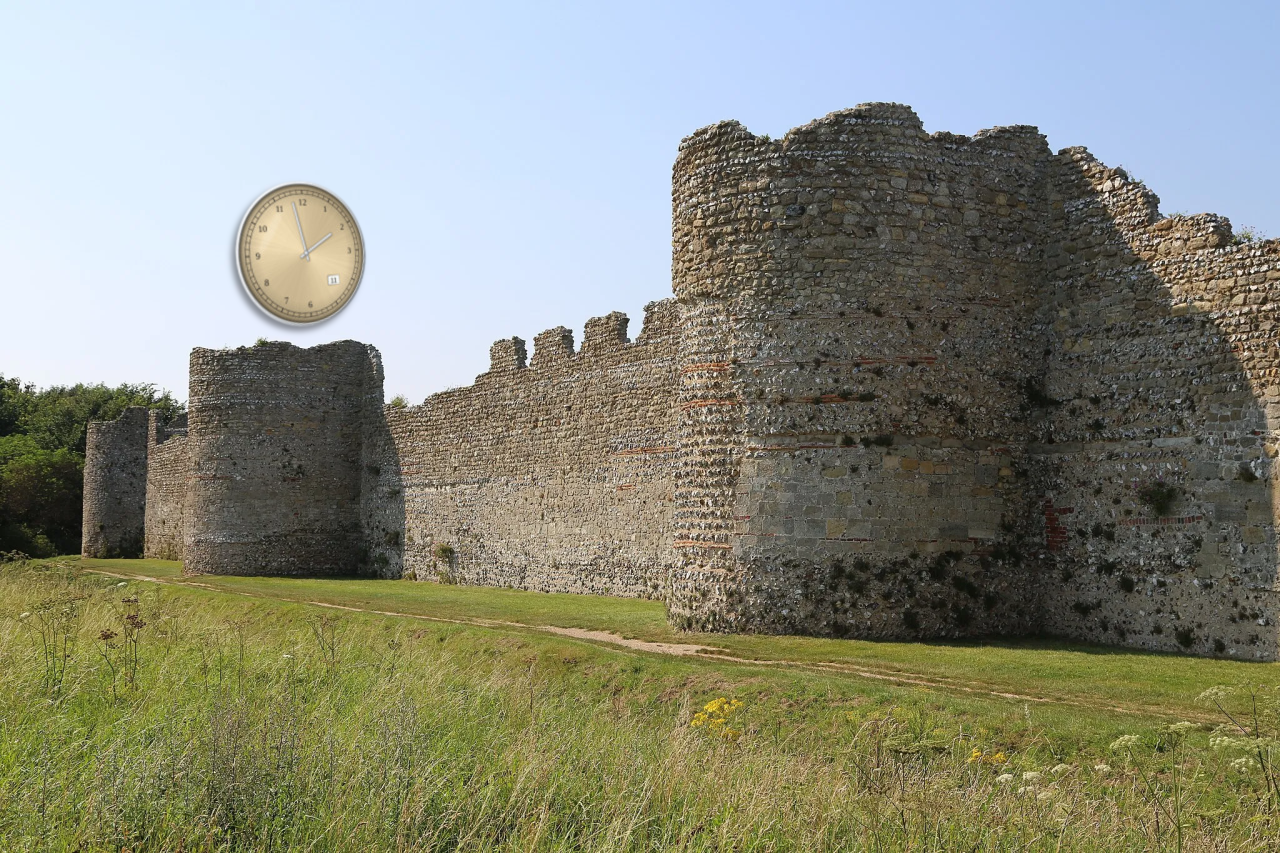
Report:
1:58
